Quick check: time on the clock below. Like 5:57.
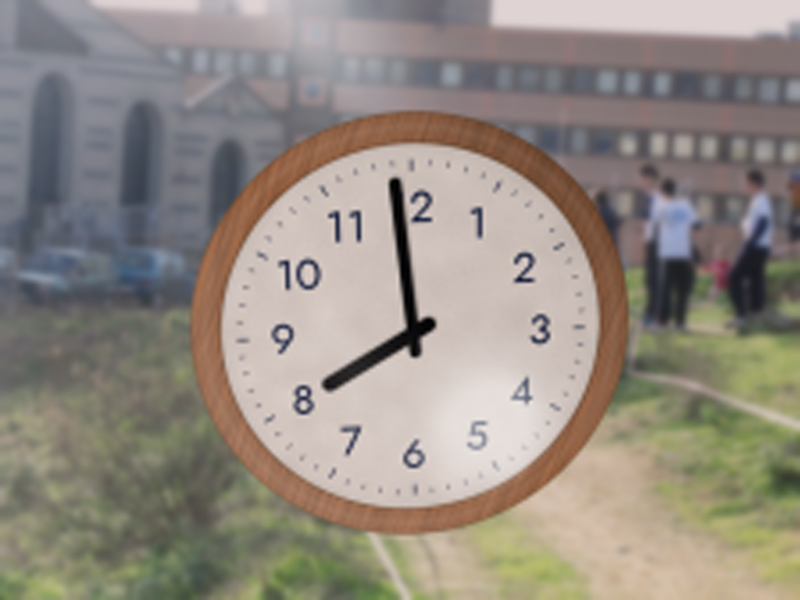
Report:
7:59
